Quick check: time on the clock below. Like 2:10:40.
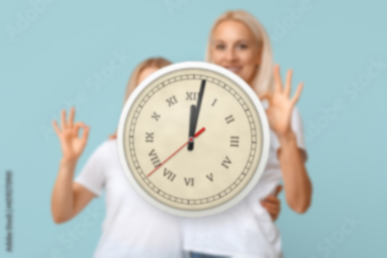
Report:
12:01:38
